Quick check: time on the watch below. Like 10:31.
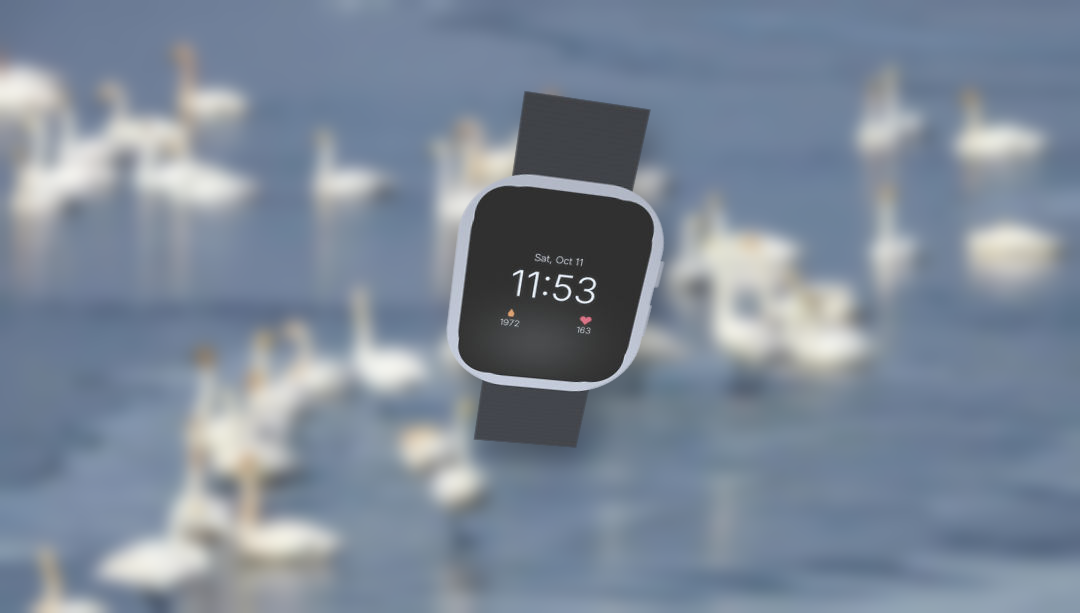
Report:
11:53
